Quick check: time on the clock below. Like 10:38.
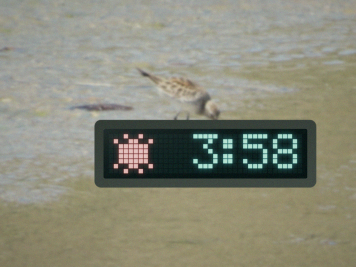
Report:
3:58
